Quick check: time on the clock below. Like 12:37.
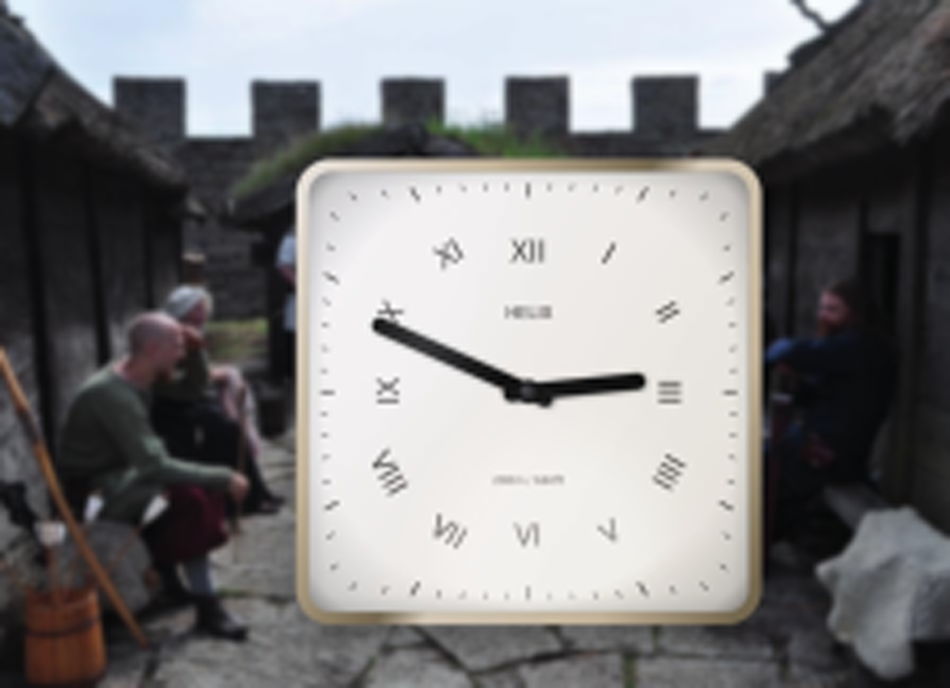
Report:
2:49
